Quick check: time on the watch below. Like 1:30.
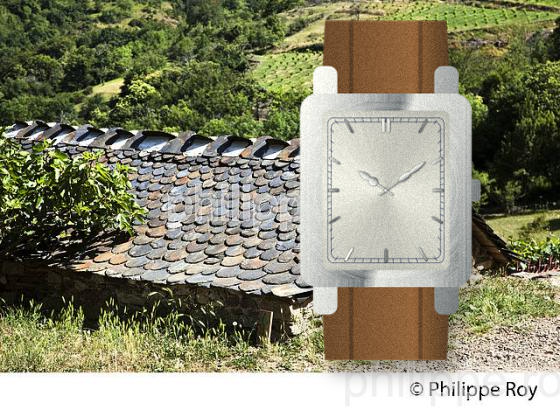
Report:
10:09
